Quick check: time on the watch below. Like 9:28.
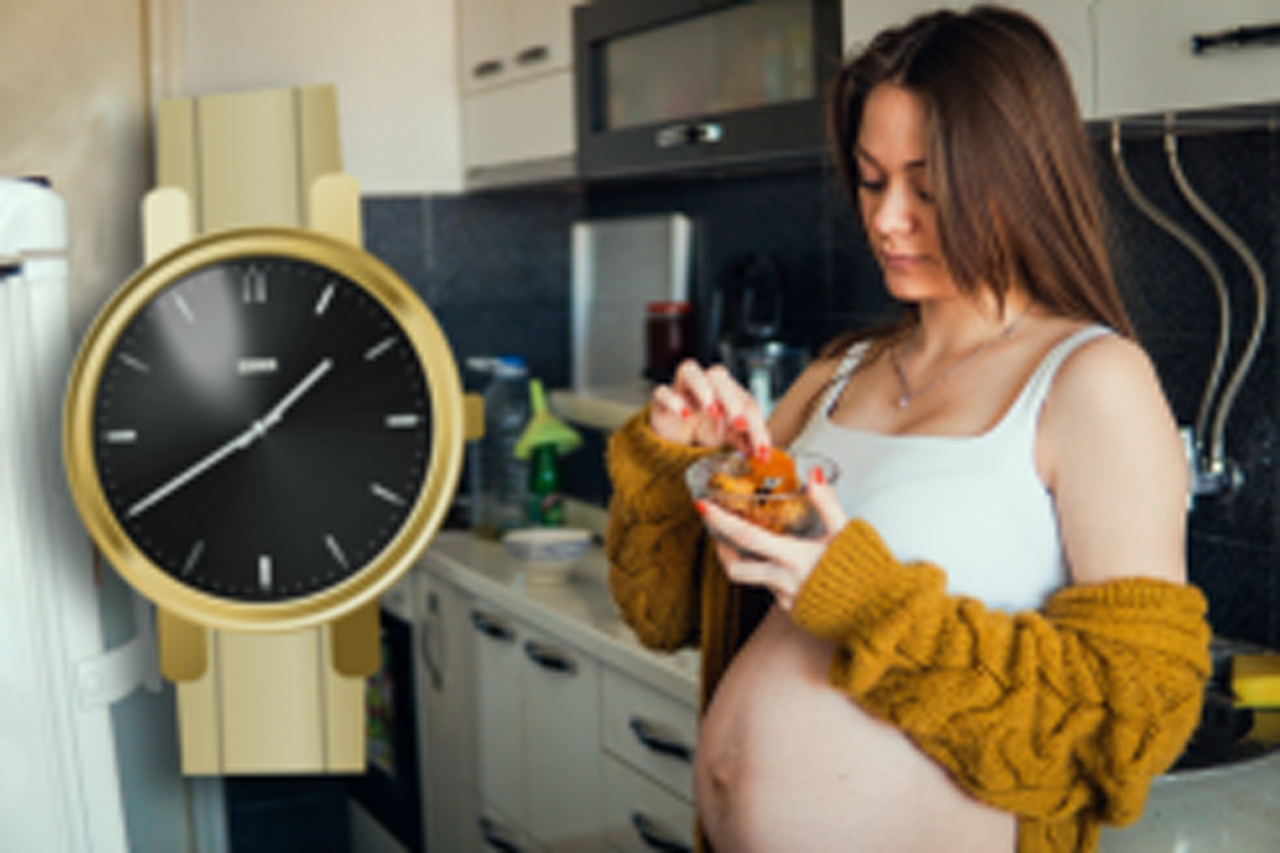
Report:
1:40
